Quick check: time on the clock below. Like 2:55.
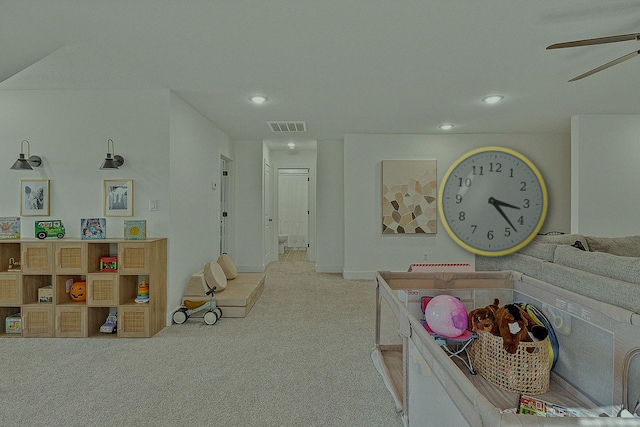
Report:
3:23
